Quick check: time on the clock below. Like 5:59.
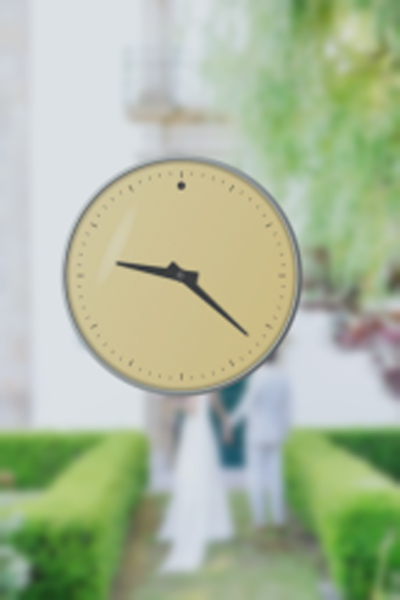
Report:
9:22
